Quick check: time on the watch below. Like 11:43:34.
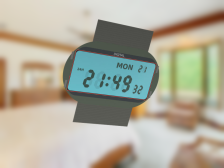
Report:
21:49:32
